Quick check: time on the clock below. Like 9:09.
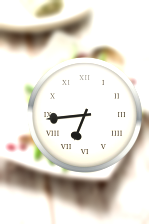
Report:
6:44
